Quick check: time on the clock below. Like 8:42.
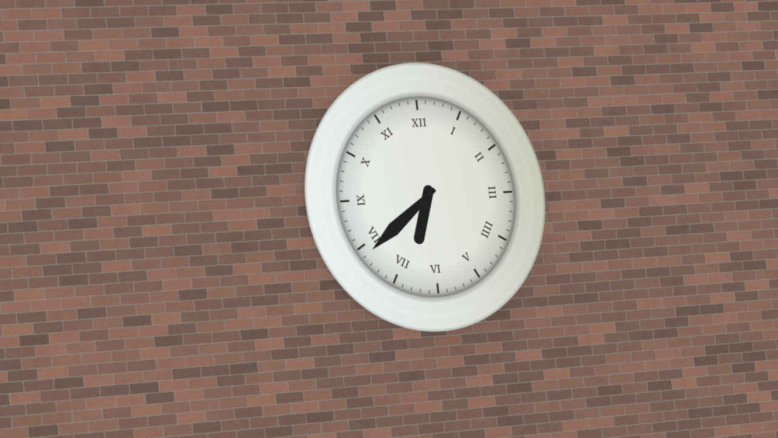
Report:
6:39
